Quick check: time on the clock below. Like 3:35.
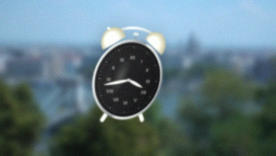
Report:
3:43
